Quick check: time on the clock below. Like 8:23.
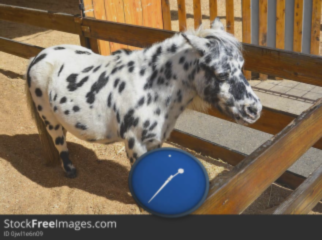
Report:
1:36
